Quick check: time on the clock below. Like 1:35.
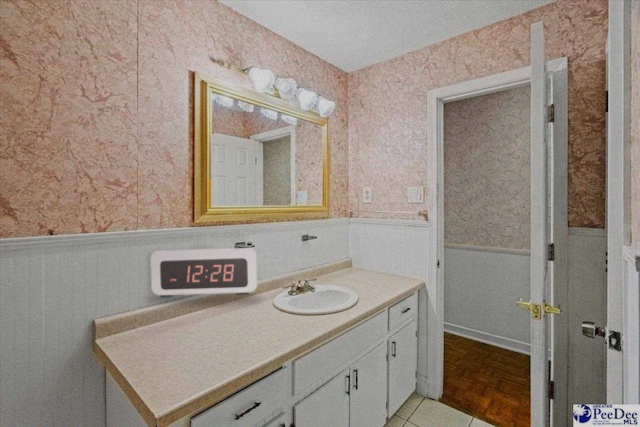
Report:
12:28
